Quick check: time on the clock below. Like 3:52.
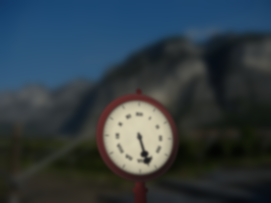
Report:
5:27
